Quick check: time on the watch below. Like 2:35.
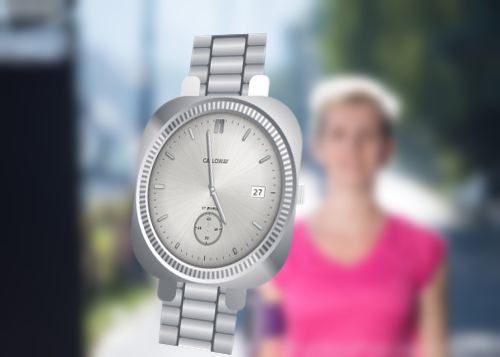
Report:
4:58
